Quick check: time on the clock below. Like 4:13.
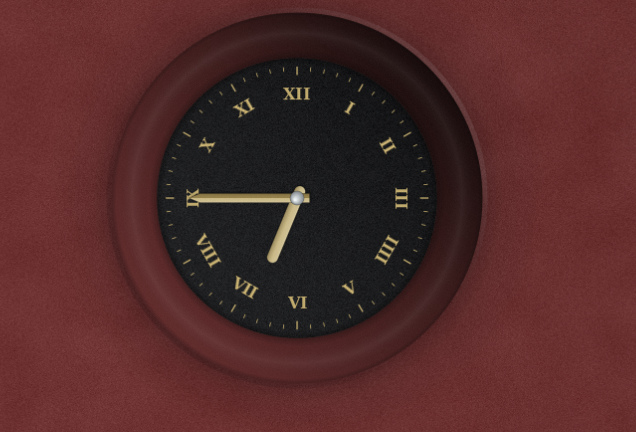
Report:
6:45
